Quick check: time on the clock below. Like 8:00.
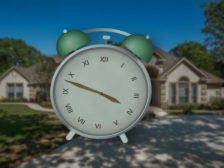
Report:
3:48
